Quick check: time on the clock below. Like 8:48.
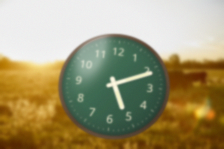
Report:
5:11
